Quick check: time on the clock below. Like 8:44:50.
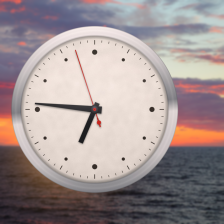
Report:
6:45:57
